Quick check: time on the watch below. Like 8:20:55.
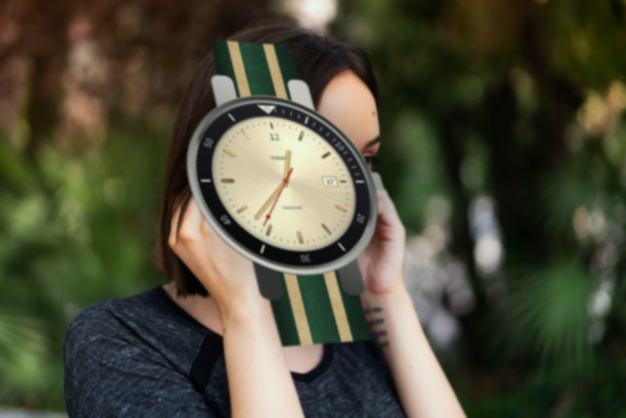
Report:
12:37:36
